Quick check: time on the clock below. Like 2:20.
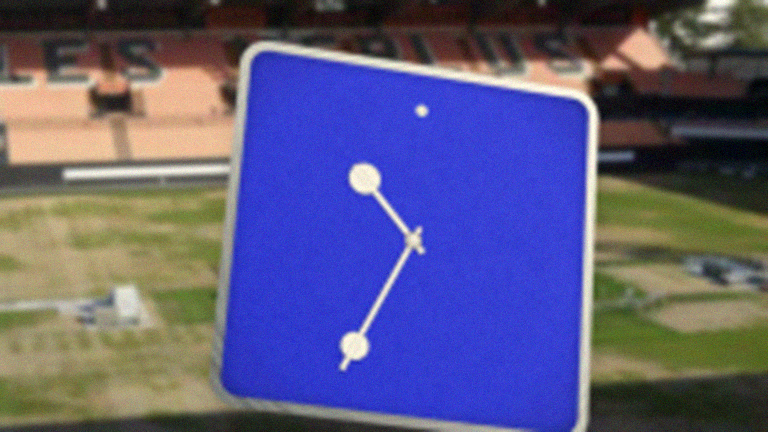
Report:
10:34
